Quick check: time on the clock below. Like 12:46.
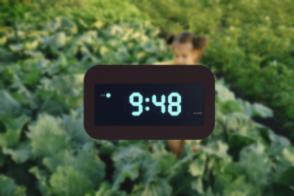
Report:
9:48
